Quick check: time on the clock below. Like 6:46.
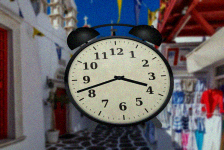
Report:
3:42
